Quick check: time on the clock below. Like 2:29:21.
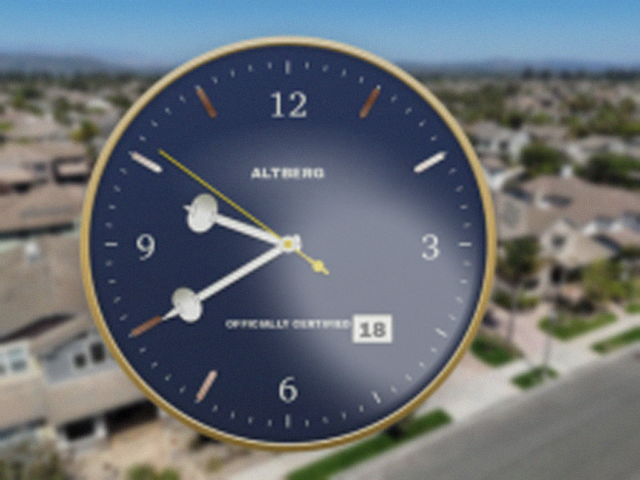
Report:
9:39:51
